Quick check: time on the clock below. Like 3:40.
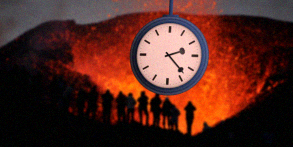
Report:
2:23
